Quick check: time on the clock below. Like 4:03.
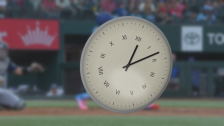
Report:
12:08
